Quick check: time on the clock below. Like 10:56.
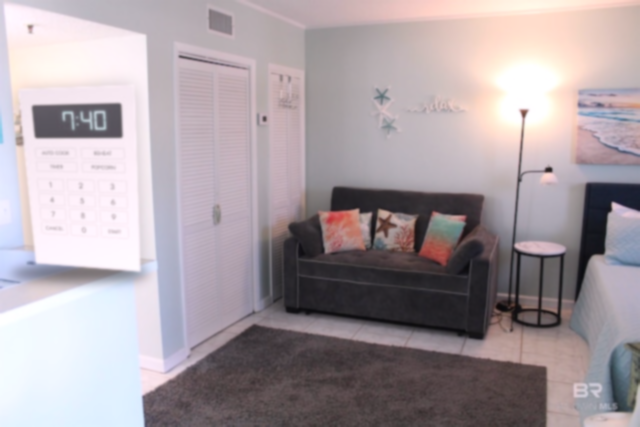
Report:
7:40
